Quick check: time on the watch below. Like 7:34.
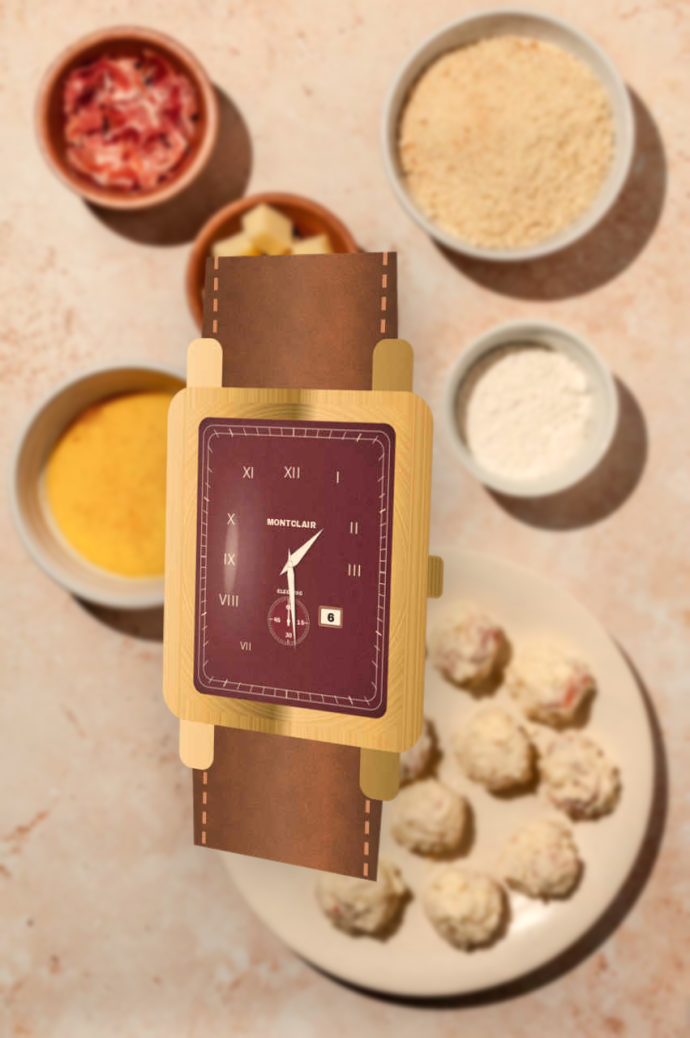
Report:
1:29
